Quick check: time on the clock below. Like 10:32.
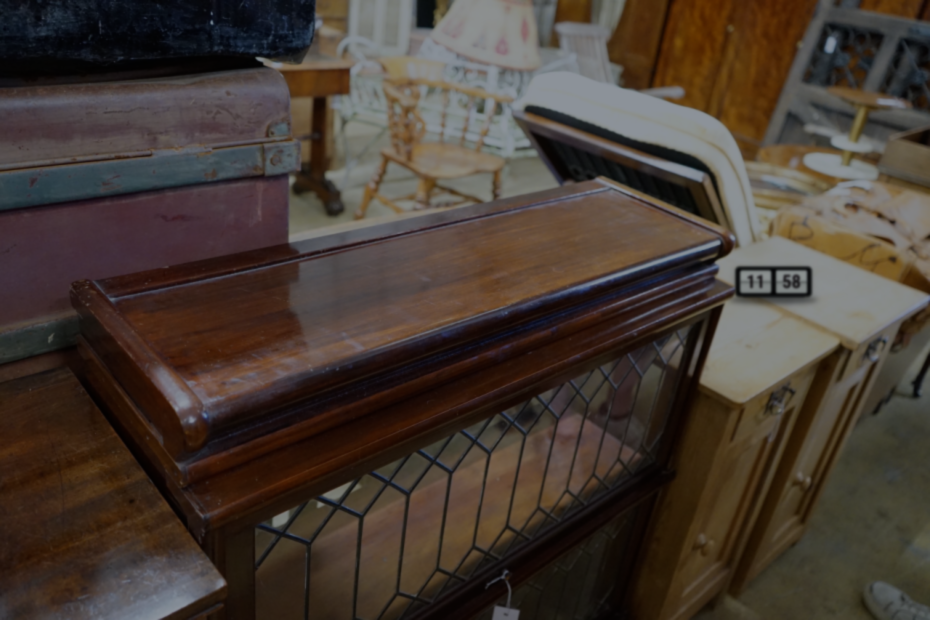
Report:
11:58
